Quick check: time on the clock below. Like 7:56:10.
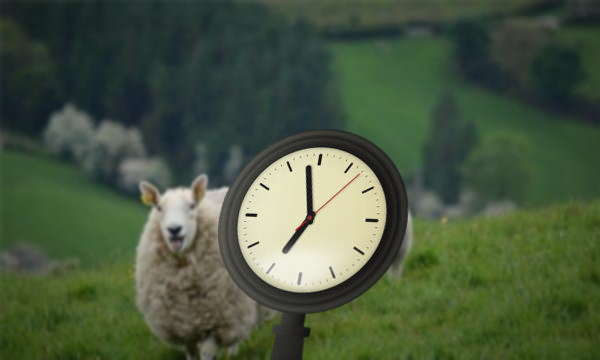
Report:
6:58:07
